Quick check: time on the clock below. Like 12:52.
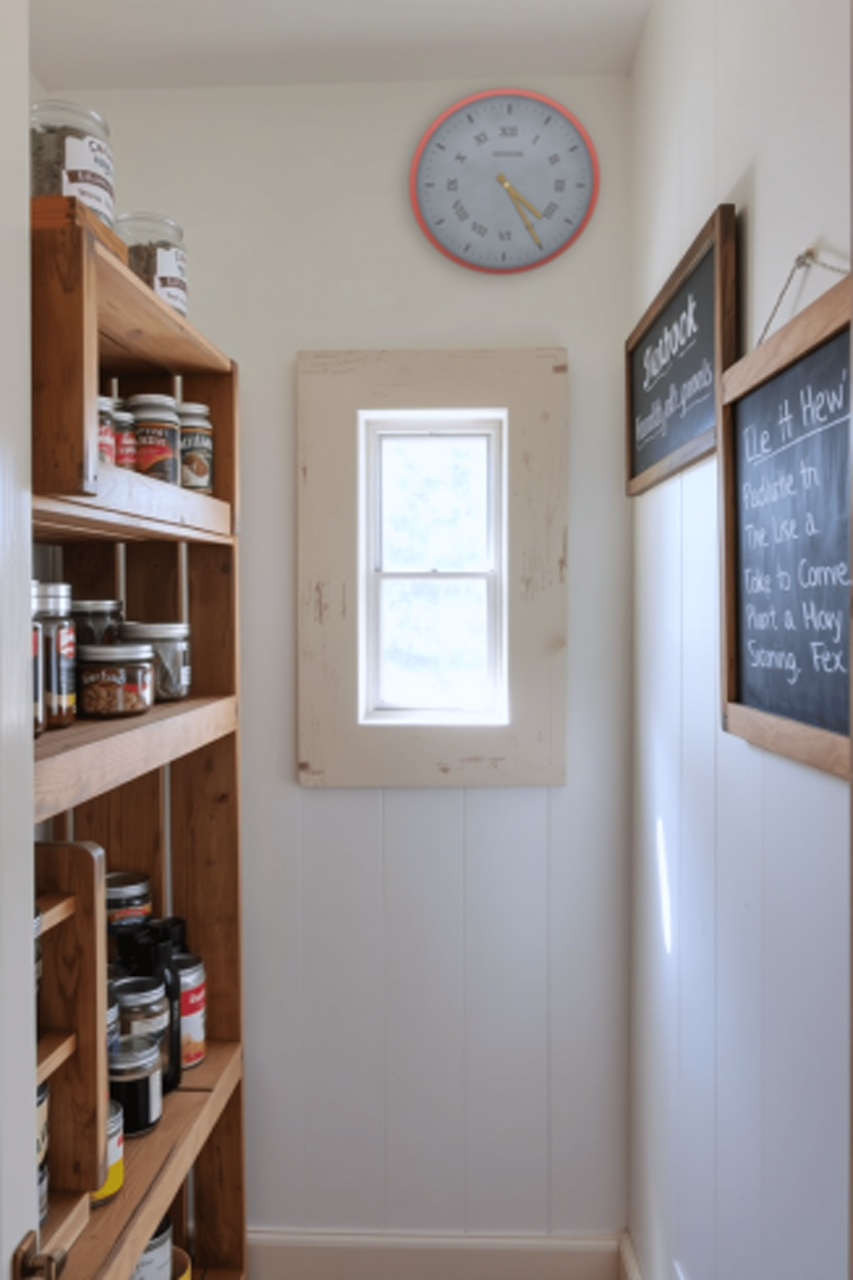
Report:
4:25
